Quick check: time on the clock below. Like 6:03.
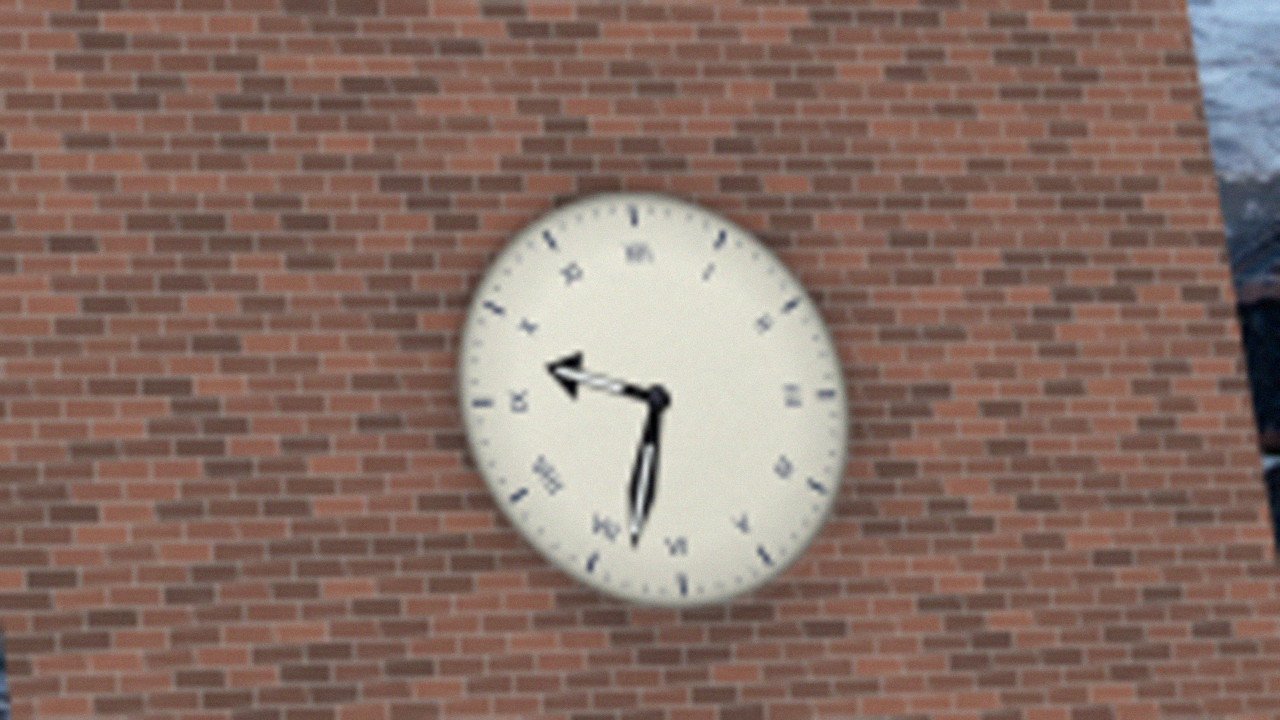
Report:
9:33
